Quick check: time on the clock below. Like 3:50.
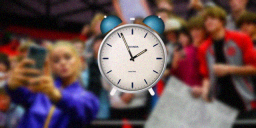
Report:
1:56
